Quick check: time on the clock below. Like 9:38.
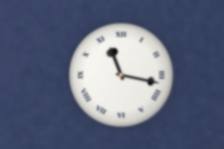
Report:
11:17
